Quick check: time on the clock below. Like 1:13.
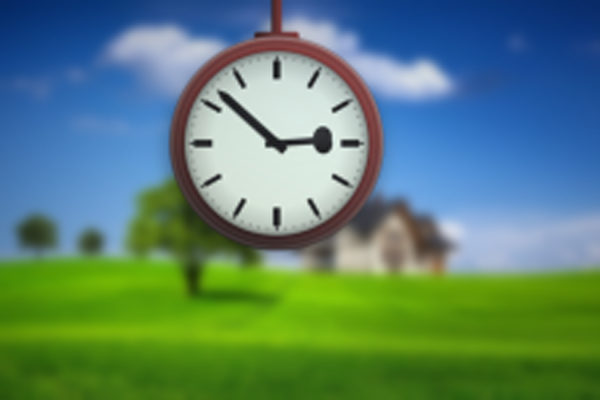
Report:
2:52
